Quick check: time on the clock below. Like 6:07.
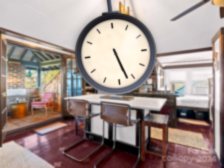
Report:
5:27
